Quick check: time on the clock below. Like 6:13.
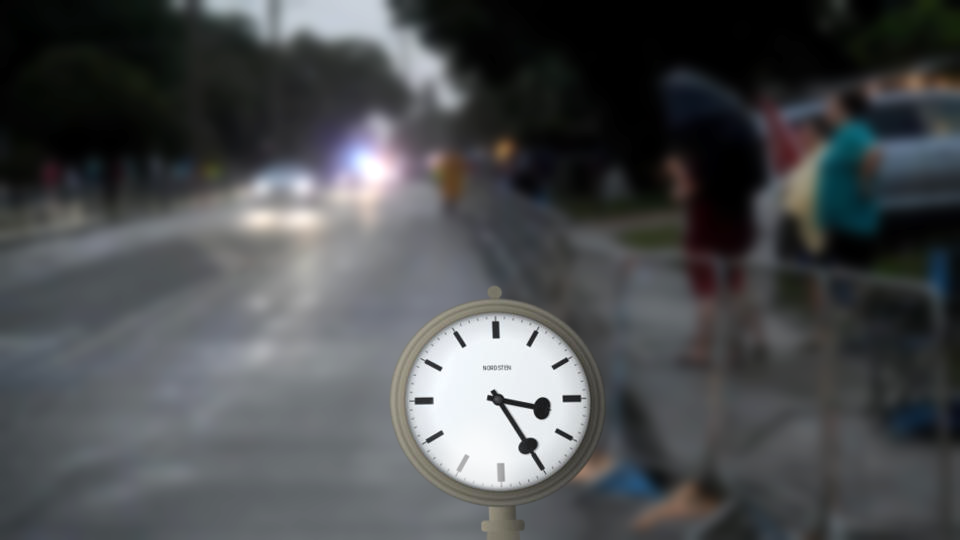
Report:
3:25
